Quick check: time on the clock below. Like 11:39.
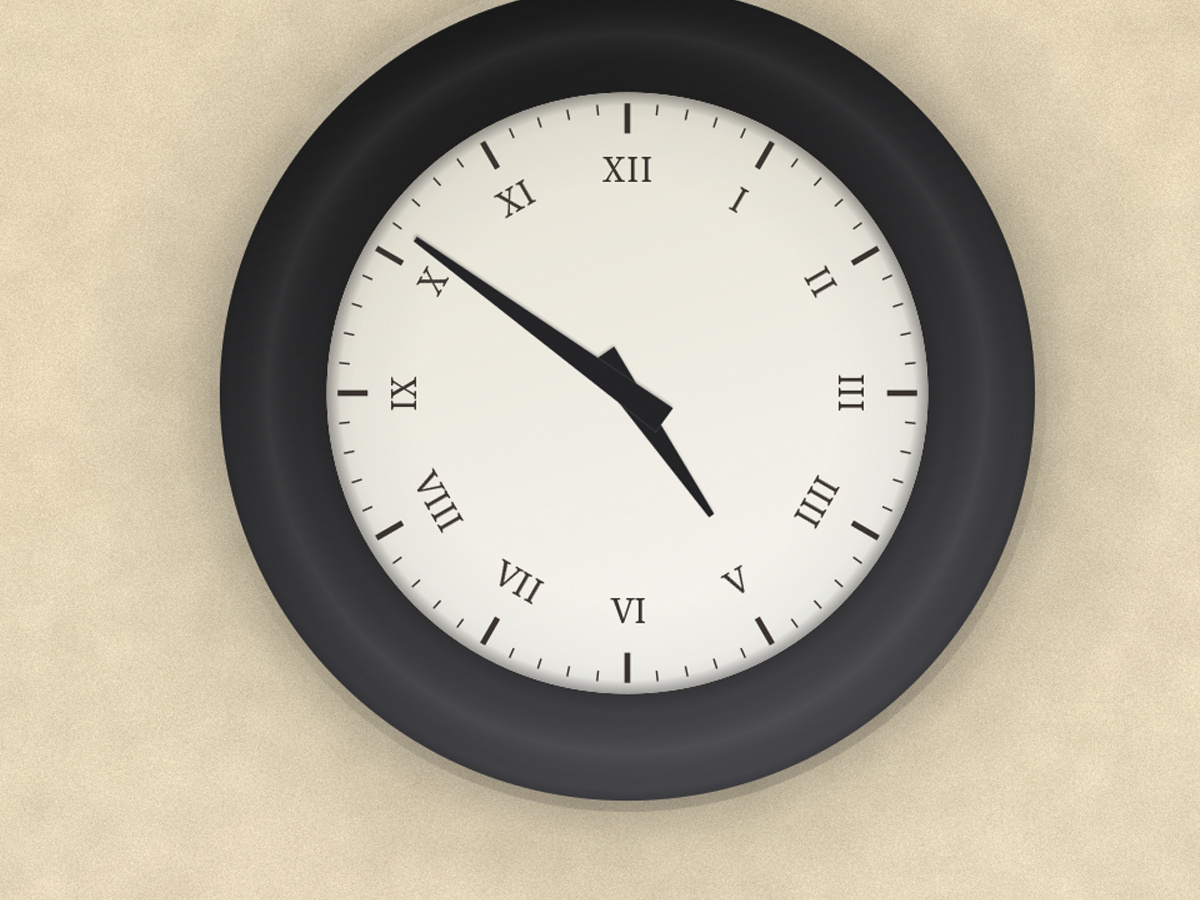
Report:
4:51
